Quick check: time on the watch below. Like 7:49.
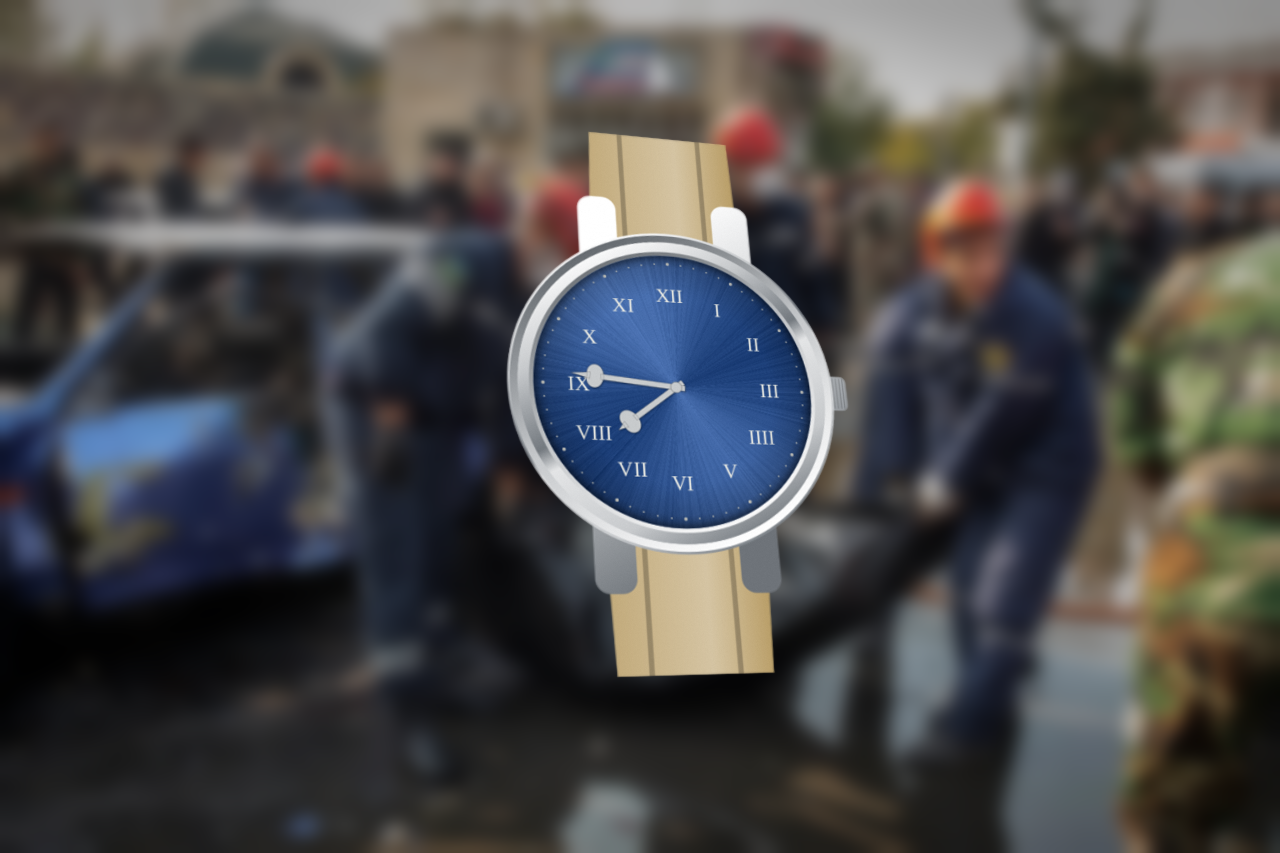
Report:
7:46
